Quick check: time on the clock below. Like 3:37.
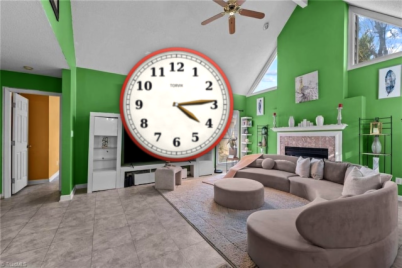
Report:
4:14
